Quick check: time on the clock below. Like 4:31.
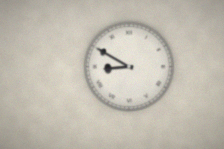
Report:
8:50
